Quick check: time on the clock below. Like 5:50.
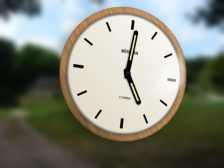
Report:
5:01
